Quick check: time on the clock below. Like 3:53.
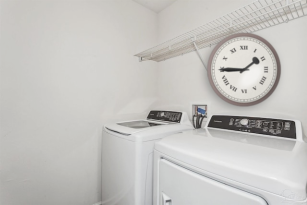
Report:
1:45
